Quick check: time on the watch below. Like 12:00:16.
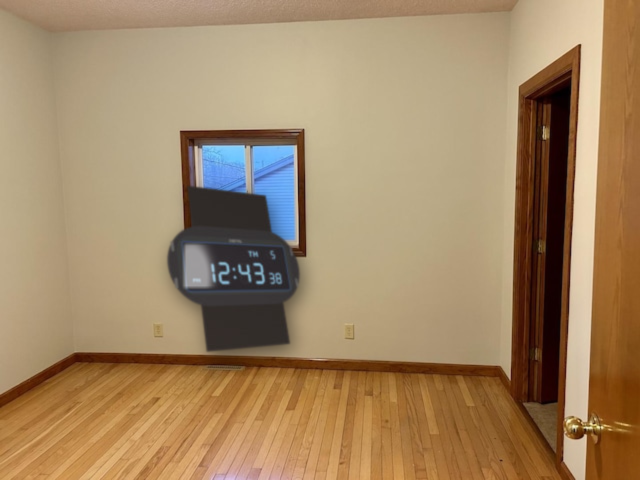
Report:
12:43:38
